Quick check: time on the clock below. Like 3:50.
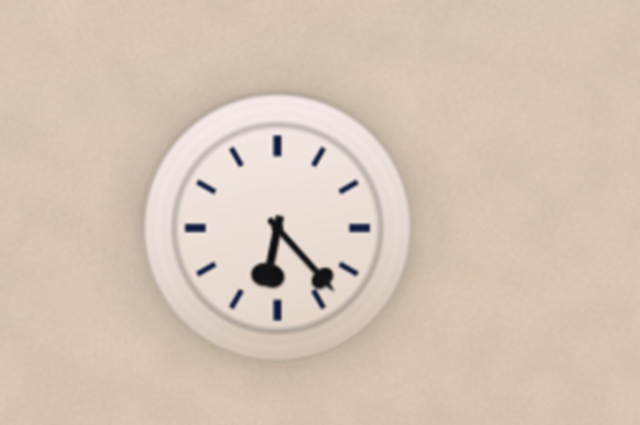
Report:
6:23
